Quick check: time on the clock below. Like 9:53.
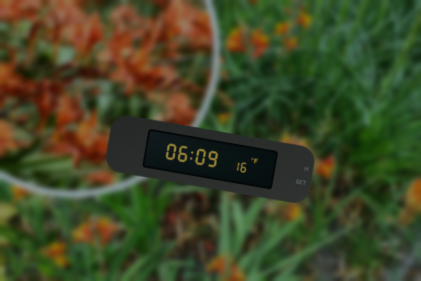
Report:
6:09
